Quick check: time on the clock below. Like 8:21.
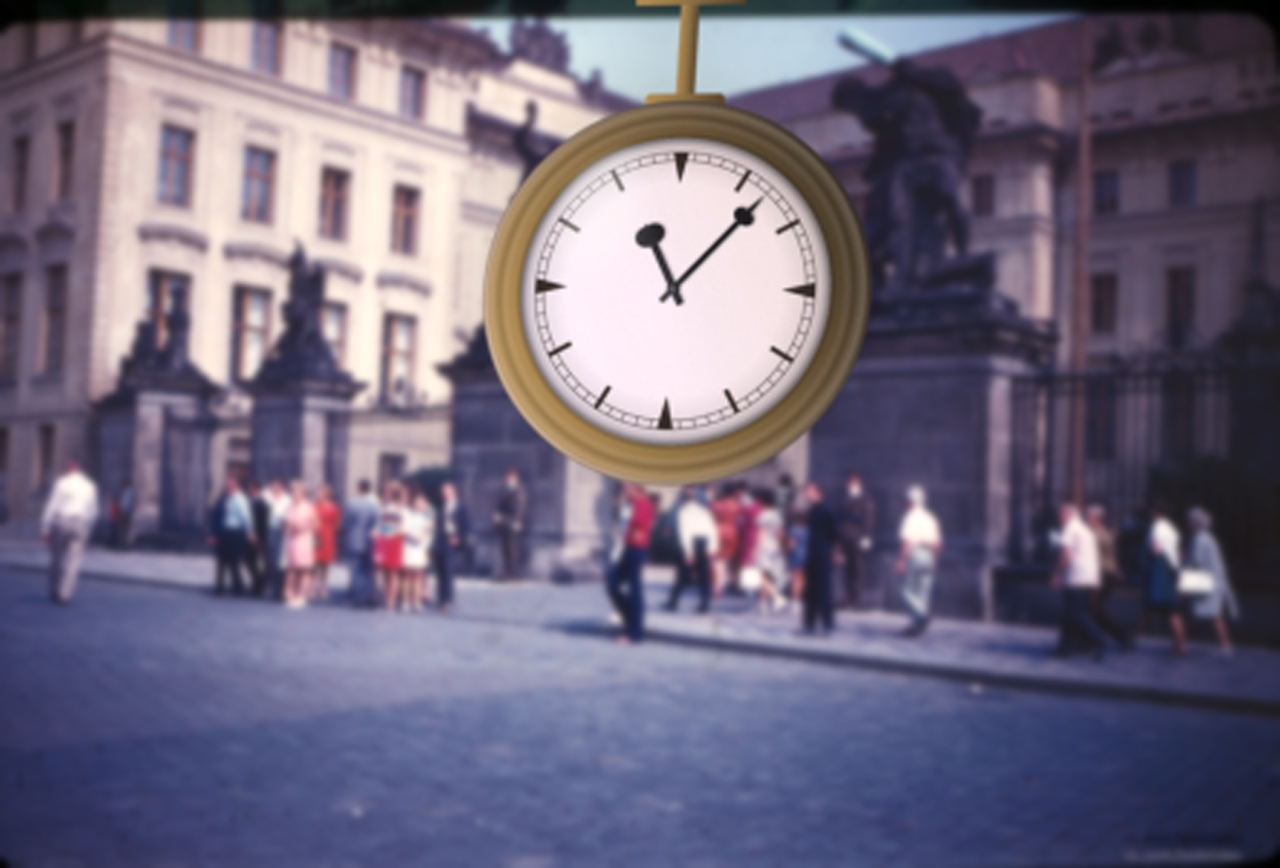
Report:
11:07
